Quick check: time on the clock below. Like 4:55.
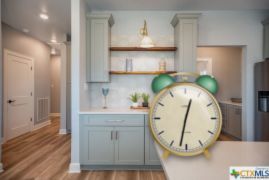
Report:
12:32
